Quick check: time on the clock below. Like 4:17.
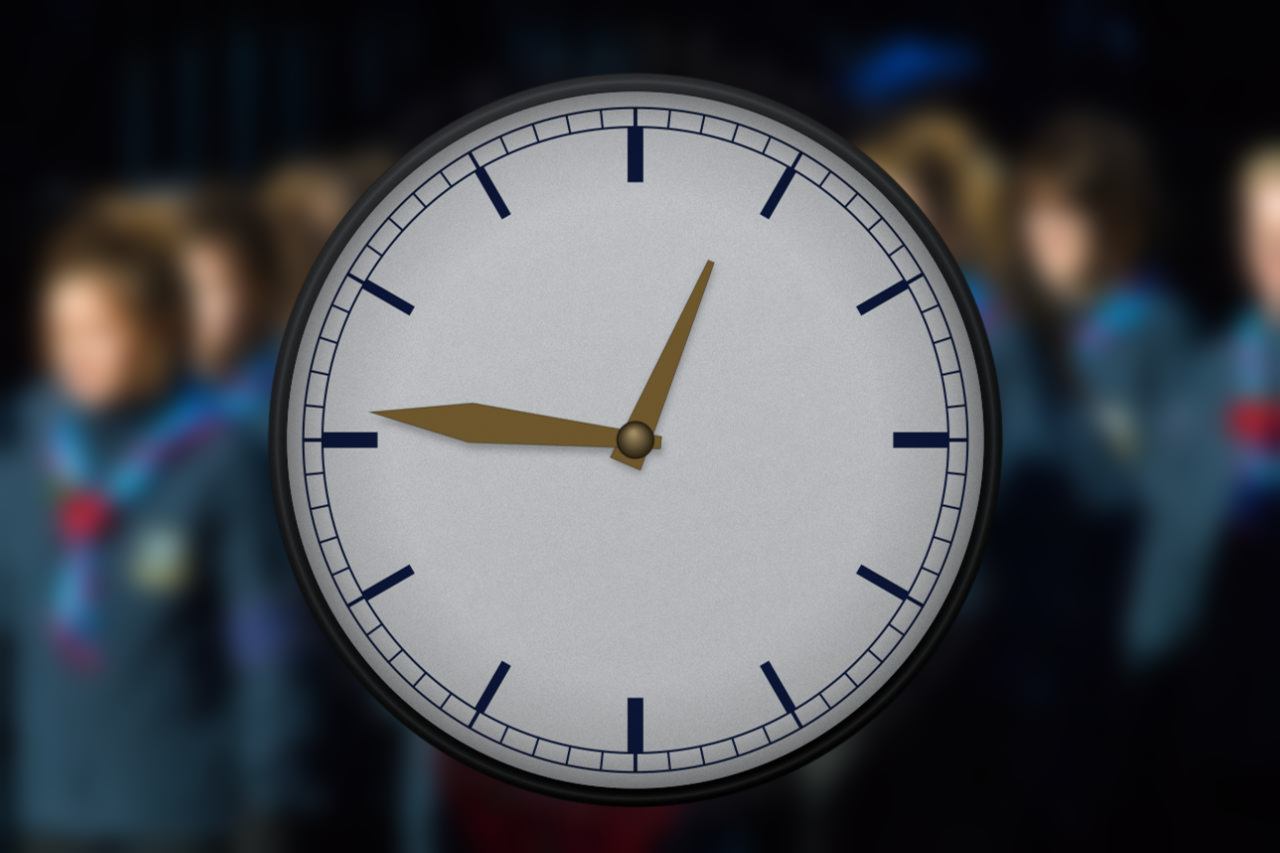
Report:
12:46
